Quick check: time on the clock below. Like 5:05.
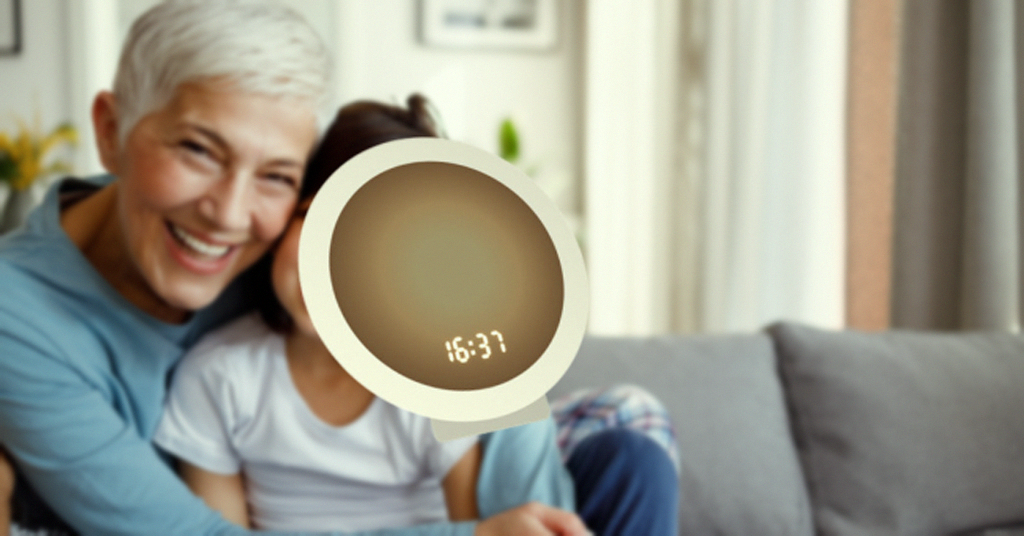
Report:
16:37
